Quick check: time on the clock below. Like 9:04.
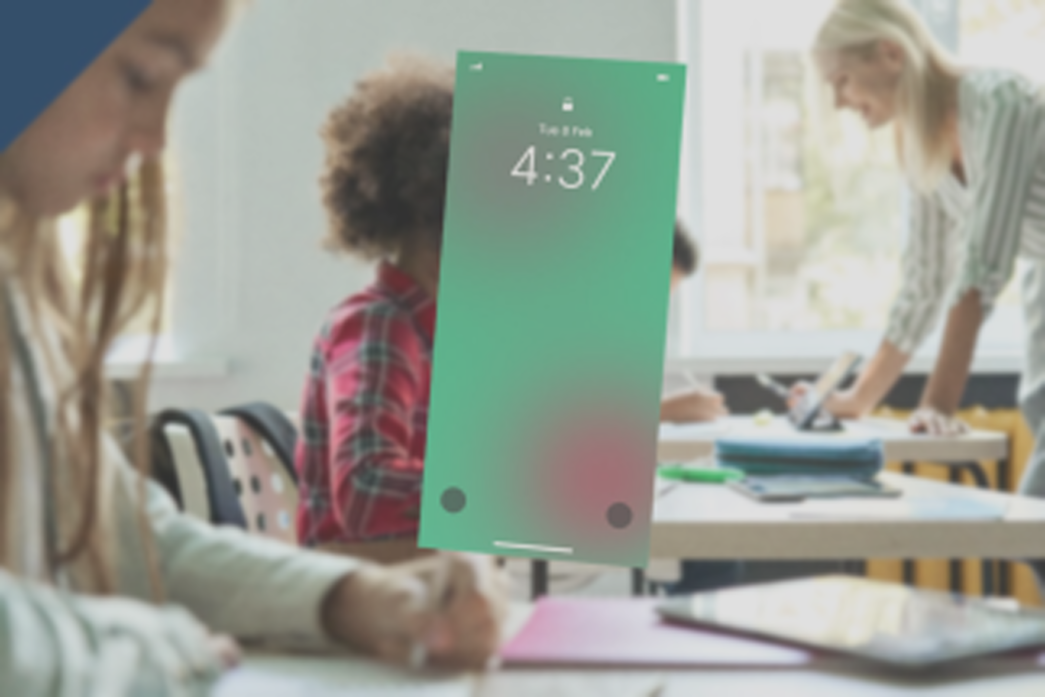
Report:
4:37
